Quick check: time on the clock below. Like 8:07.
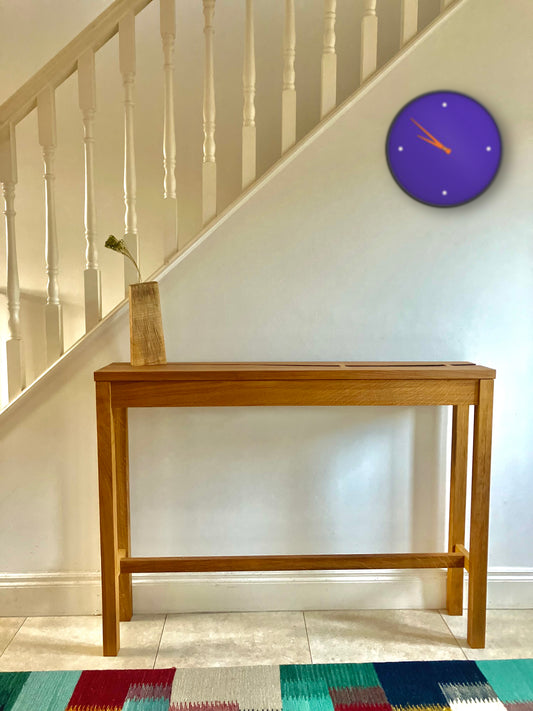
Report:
9:52
